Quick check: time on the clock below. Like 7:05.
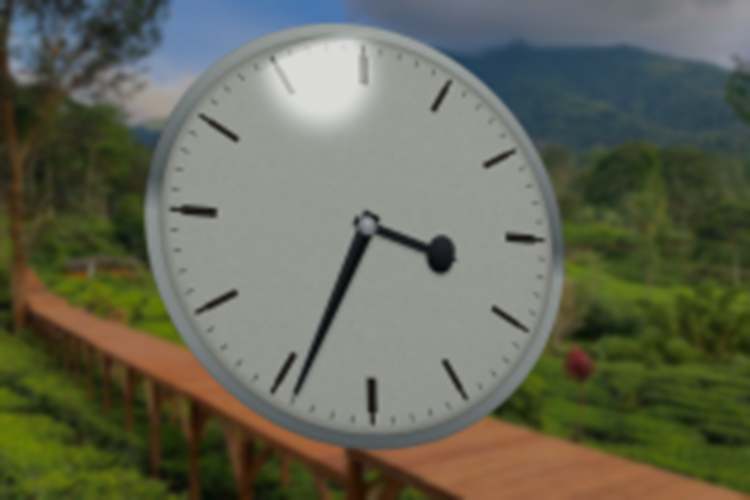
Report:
3:34
